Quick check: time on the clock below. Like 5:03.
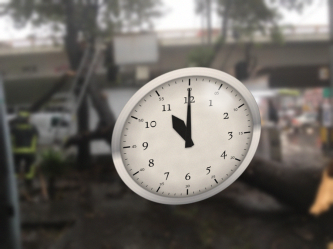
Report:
11:00
